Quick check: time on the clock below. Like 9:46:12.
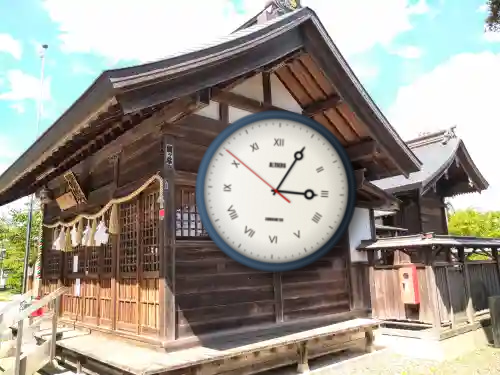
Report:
3:04:51
